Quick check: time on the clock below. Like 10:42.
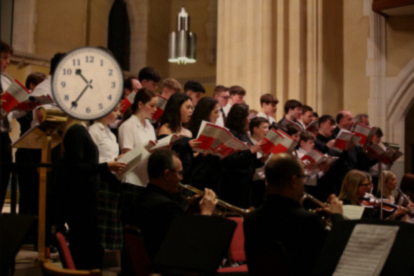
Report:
10:36
